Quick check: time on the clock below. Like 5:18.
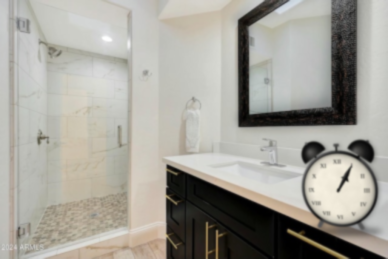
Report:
1:05
